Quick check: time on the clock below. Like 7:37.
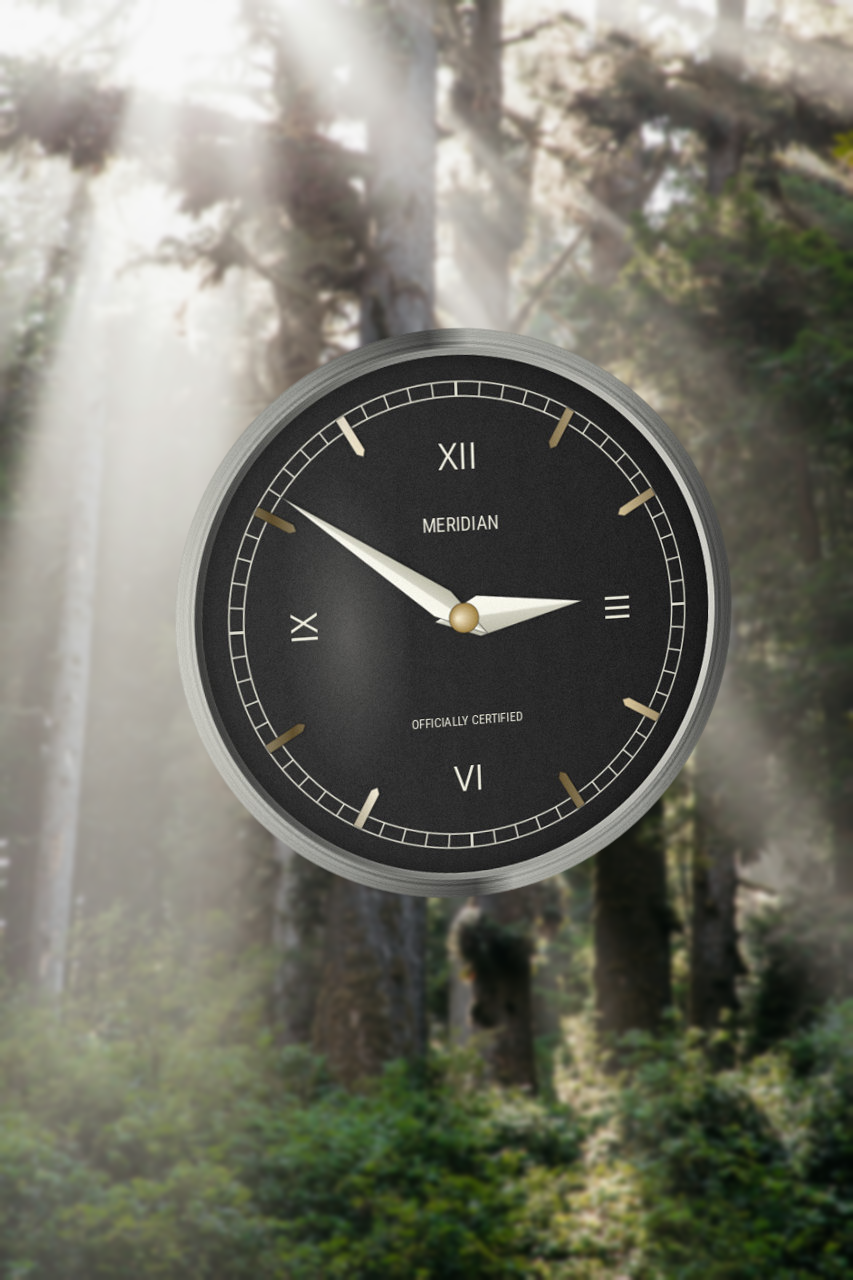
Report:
2:51
